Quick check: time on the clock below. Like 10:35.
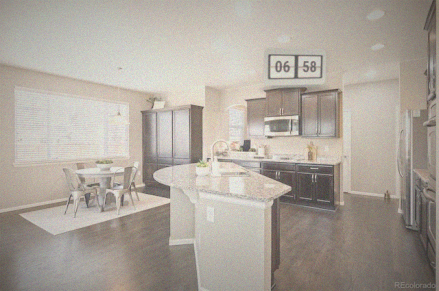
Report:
6:58
